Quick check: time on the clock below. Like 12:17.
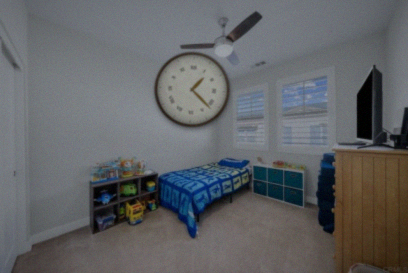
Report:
1:22
